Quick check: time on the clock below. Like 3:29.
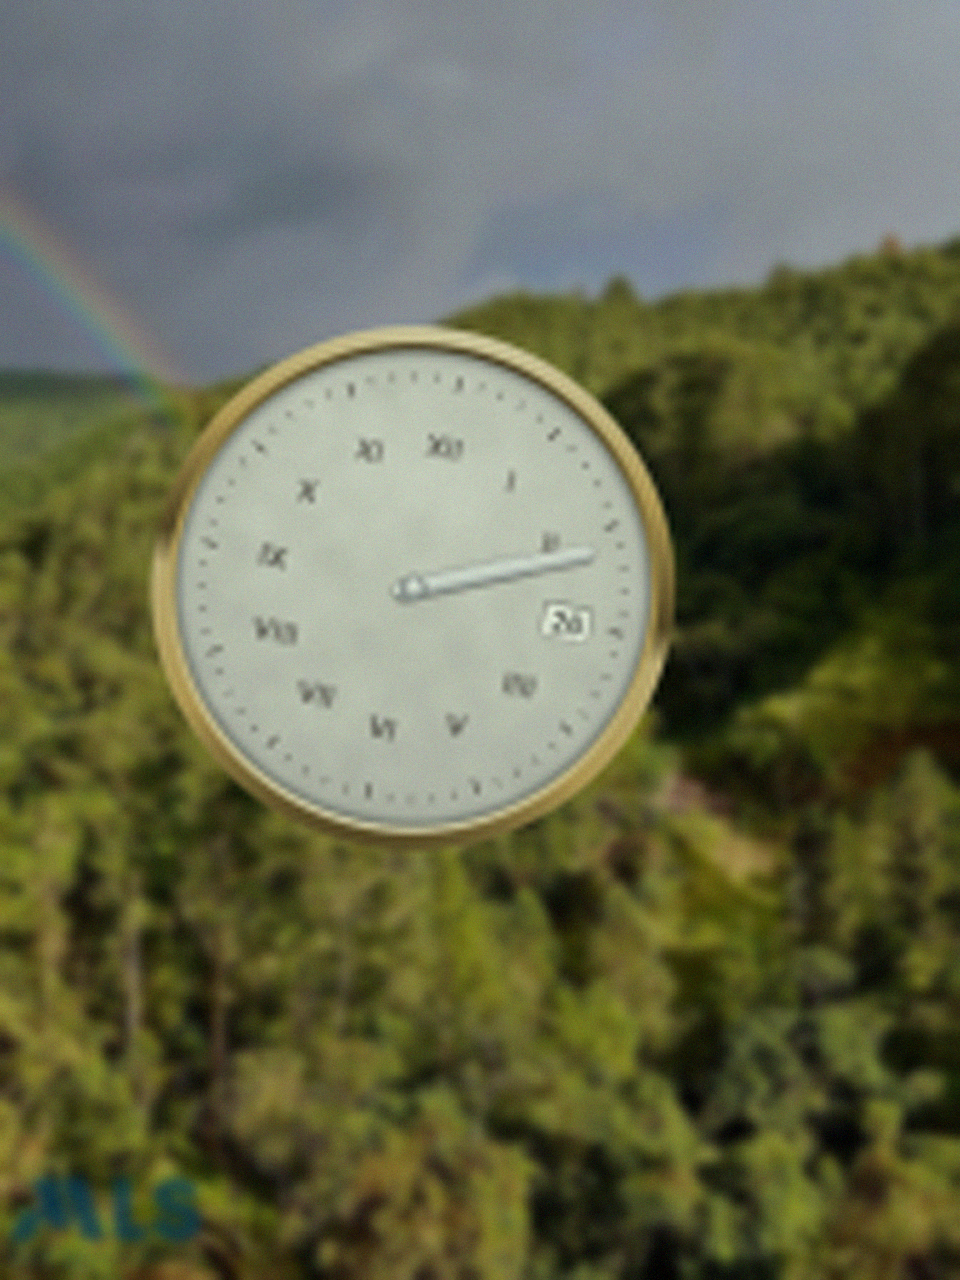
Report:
2:11
